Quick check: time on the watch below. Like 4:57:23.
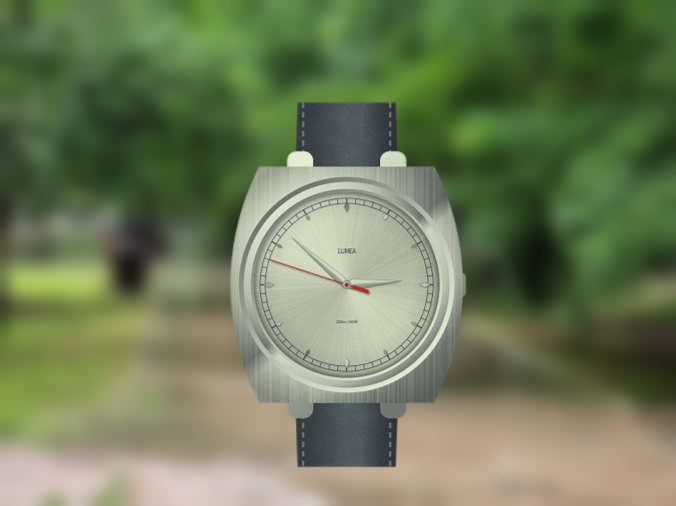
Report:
2:51:48
